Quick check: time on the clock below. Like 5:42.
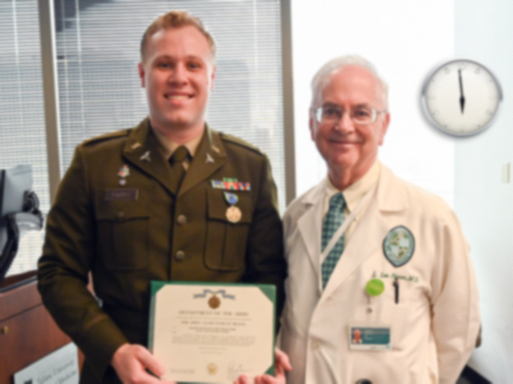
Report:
5:59
